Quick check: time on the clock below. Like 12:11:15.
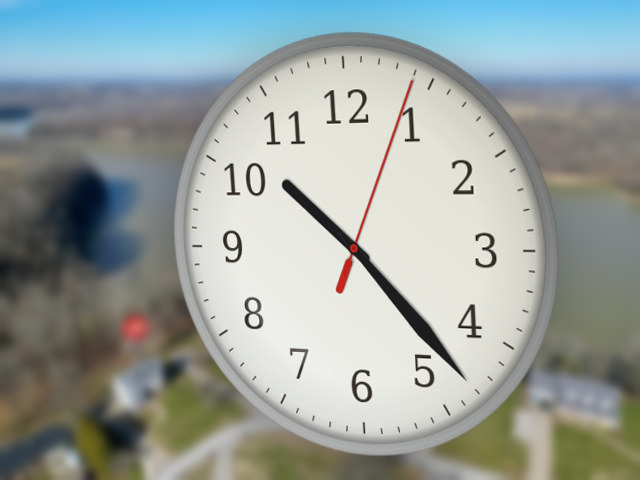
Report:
10:23:04
